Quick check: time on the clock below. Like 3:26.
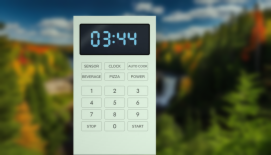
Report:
3:44
